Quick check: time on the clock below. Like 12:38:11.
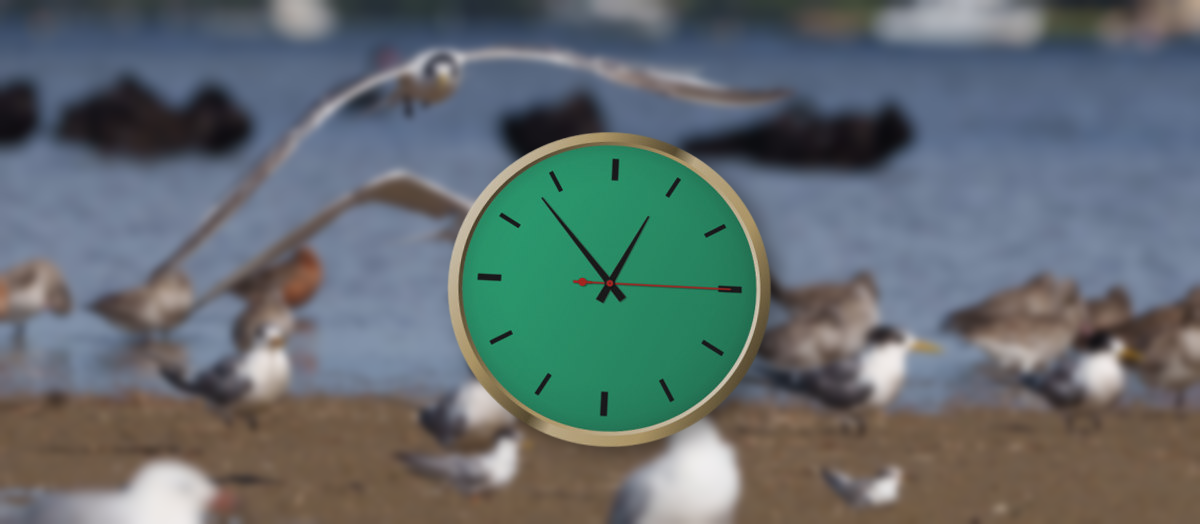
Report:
12:53:15
